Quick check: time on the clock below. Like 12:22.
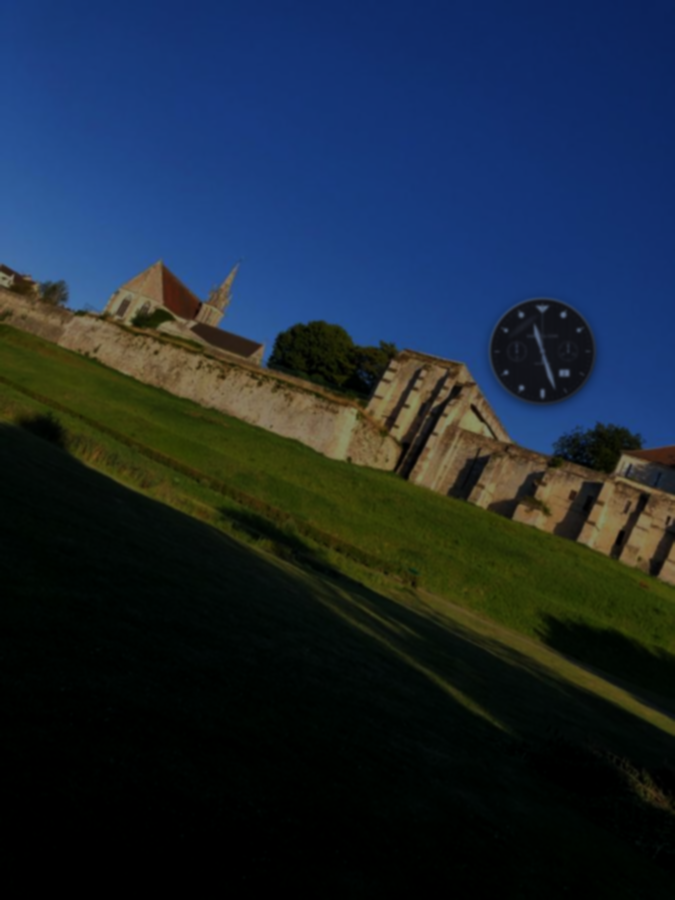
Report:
11:27
